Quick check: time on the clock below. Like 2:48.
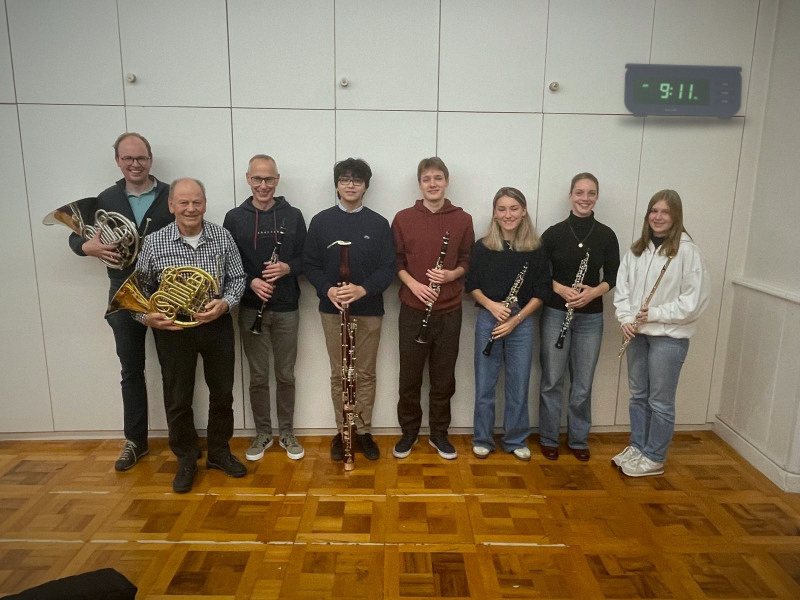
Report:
9:11
